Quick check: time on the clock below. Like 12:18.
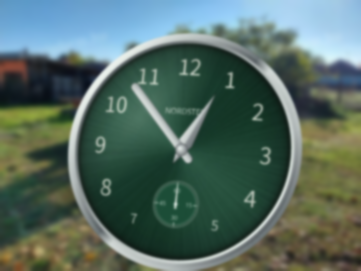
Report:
12:53
